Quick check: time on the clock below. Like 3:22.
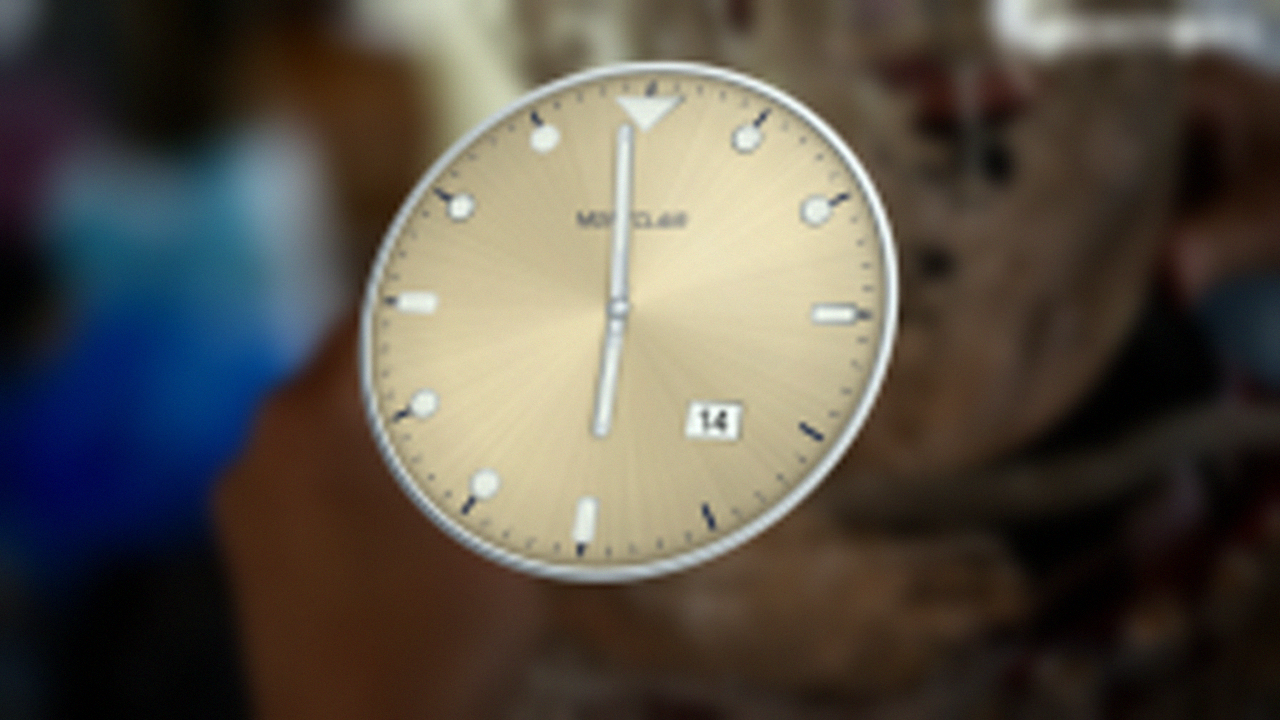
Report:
5:59
